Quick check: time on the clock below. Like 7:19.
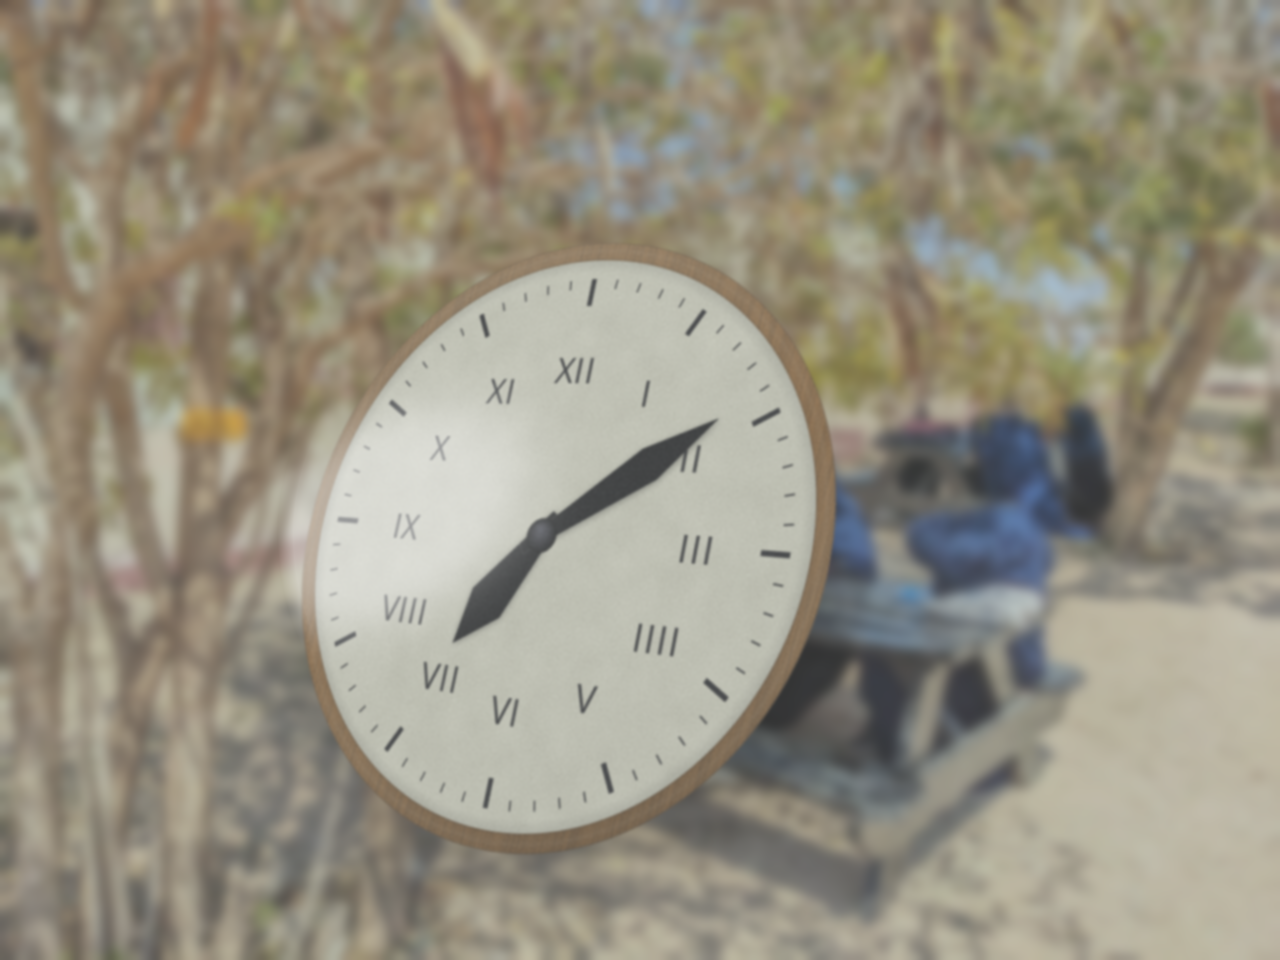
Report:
7:09
